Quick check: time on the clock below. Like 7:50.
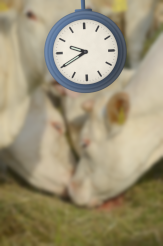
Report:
9:40
